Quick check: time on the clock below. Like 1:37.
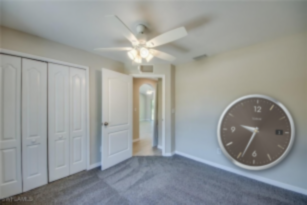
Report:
9:34
